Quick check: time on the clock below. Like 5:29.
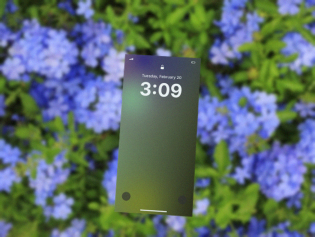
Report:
3:09
